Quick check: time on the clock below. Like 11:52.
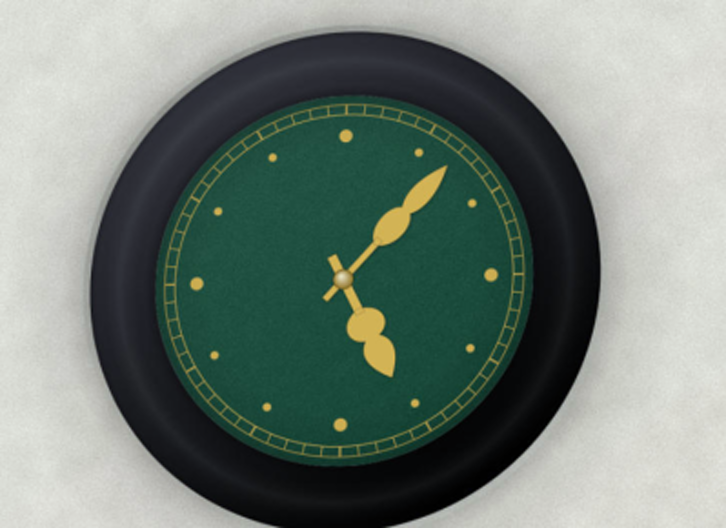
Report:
5:07
